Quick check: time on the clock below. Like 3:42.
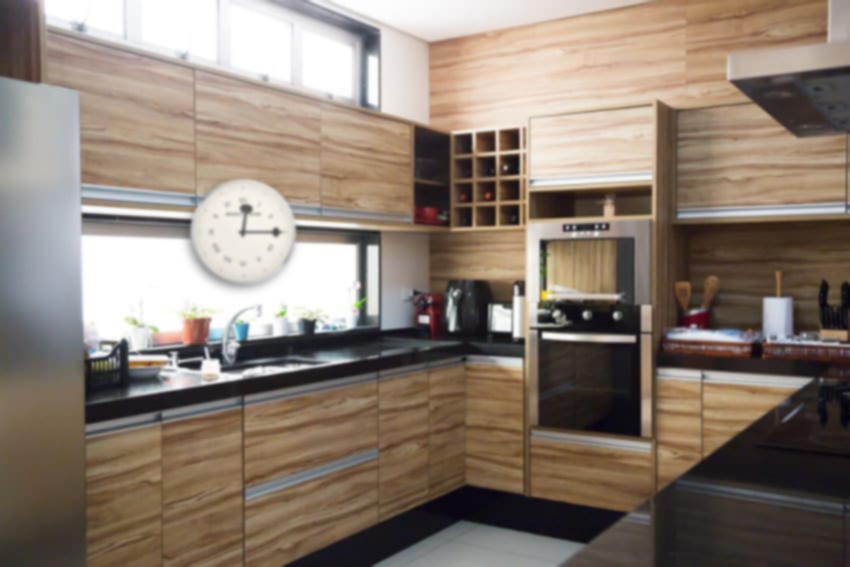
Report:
12:15
